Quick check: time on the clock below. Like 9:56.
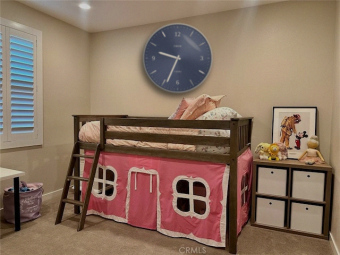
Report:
9:34
